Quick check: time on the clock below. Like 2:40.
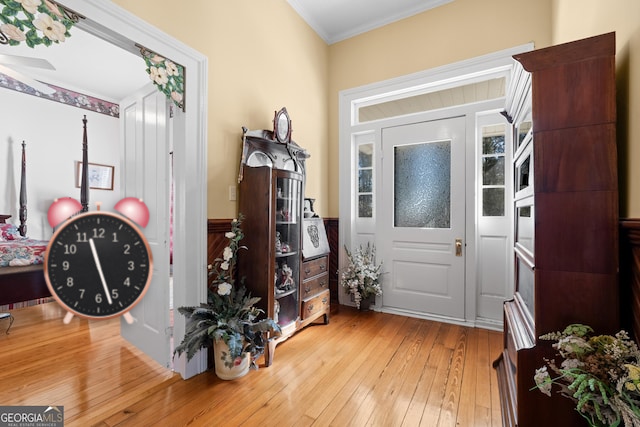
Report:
11:27
